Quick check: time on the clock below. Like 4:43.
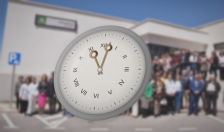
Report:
11:02
